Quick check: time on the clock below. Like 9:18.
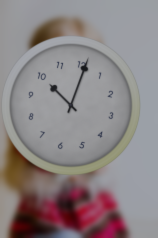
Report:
10:01
